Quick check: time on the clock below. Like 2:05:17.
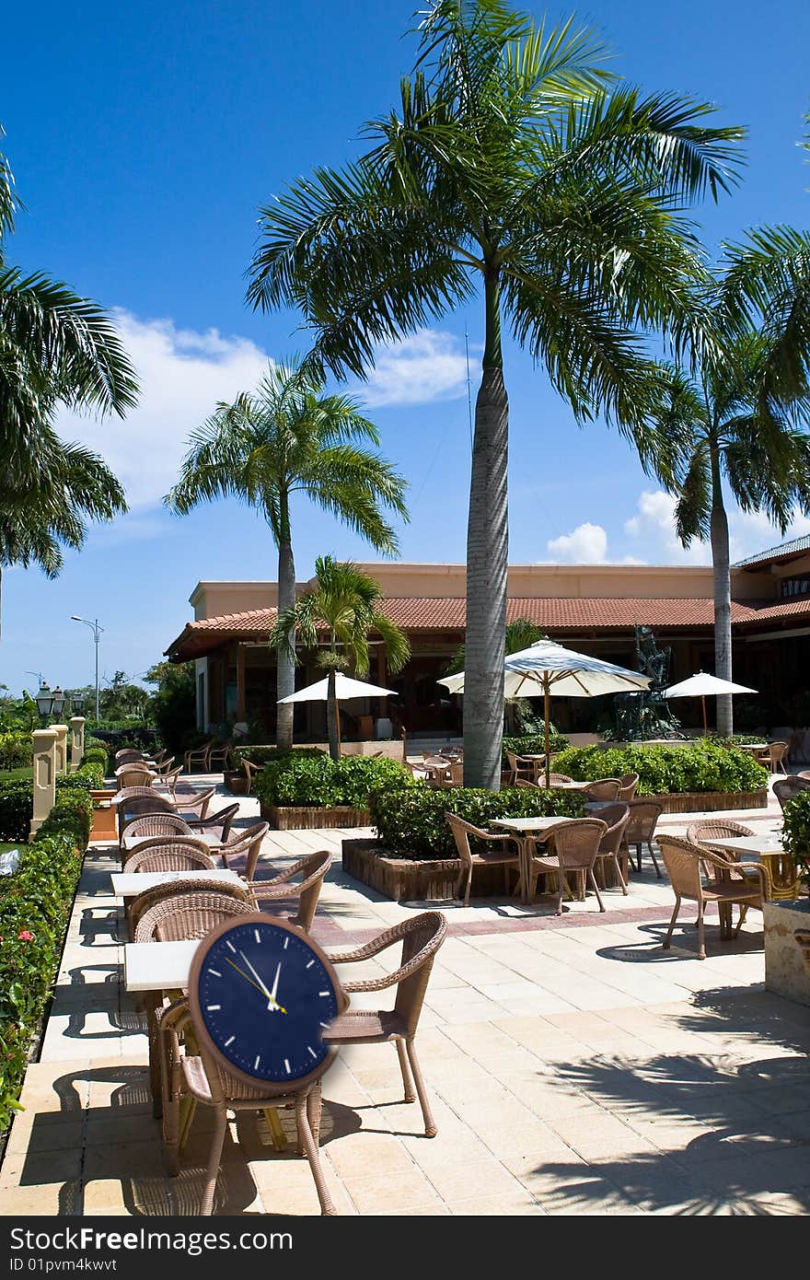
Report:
12:55:53
